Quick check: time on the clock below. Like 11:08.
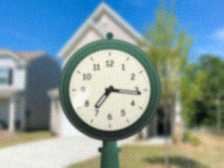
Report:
7:16
